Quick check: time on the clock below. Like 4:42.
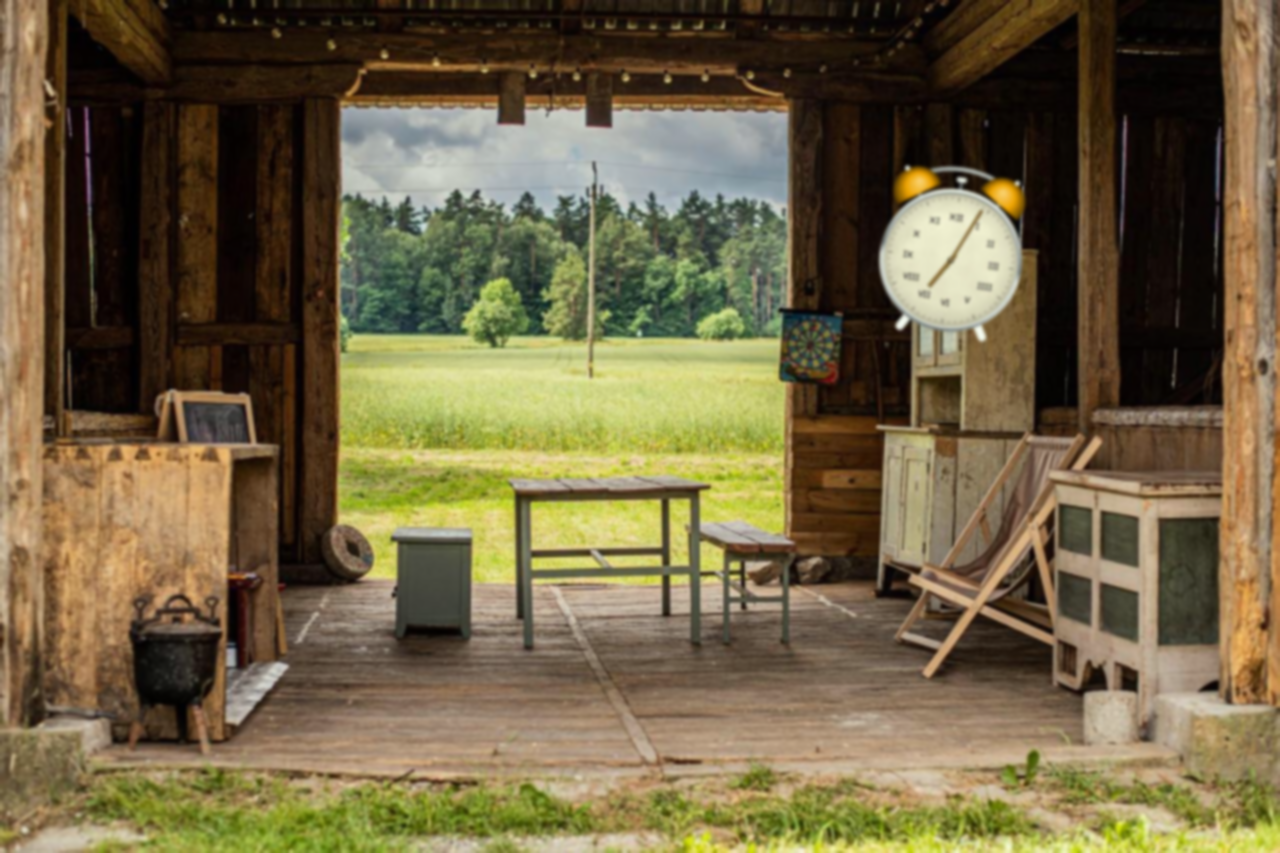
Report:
7:04
